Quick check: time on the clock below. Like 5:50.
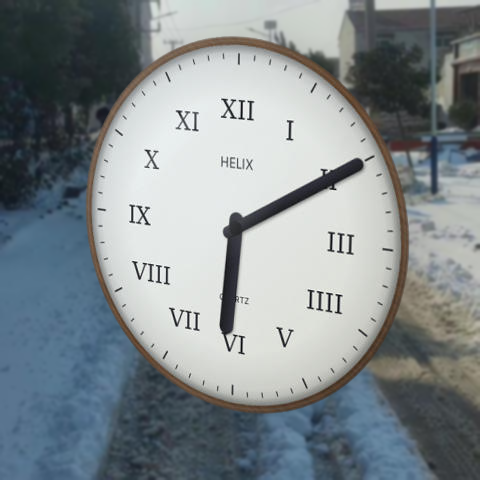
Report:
6:10
